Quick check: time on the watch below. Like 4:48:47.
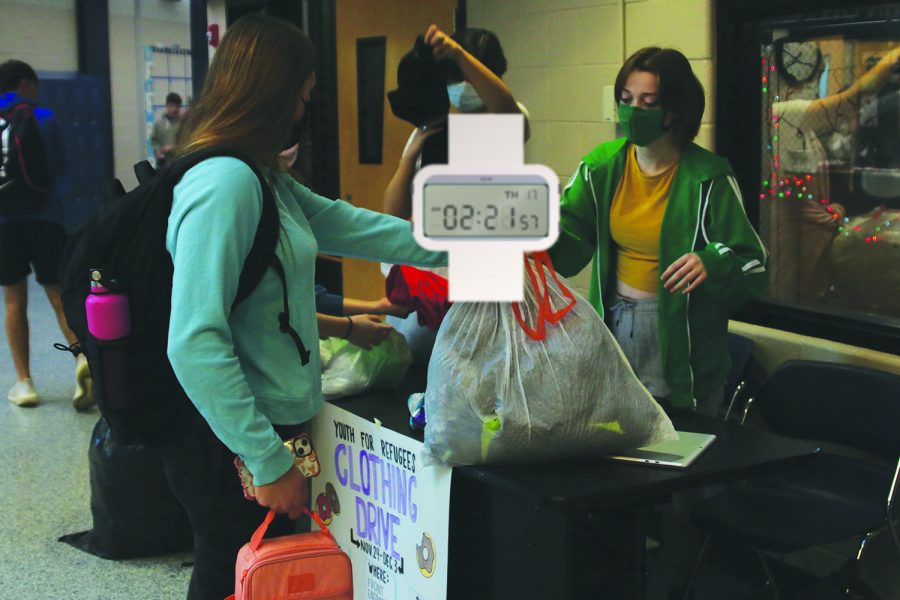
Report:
2:21:57
